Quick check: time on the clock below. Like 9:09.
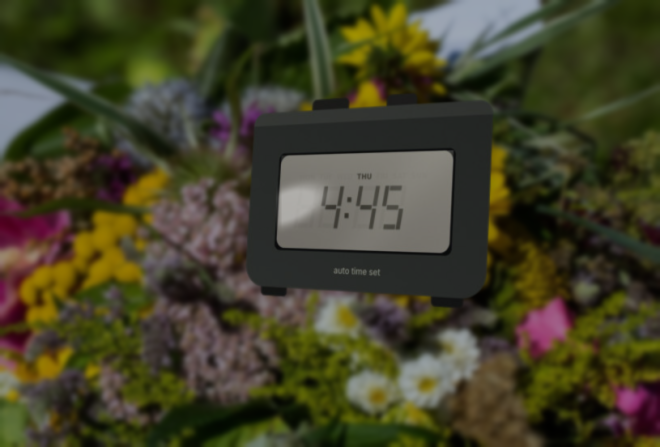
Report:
4:45
